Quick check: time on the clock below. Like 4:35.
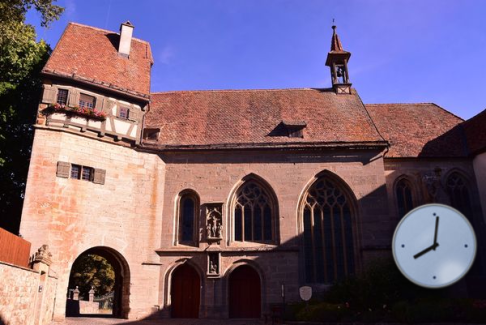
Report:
8:01
